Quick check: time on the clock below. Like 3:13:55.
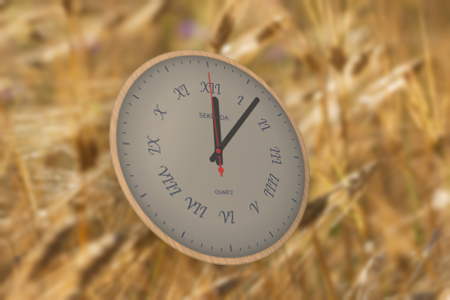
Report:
12:07:00
